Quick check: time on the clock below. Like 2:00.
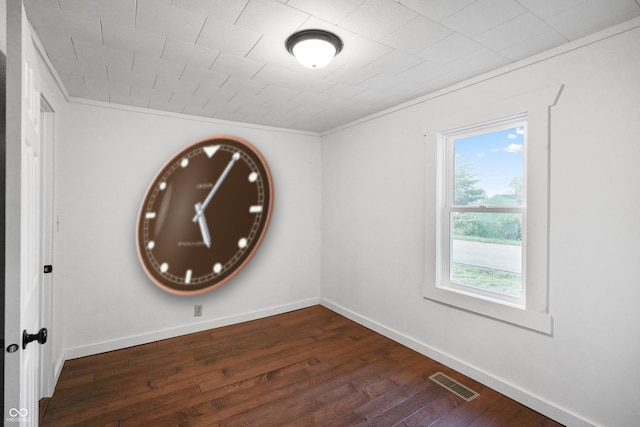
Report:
5:05
